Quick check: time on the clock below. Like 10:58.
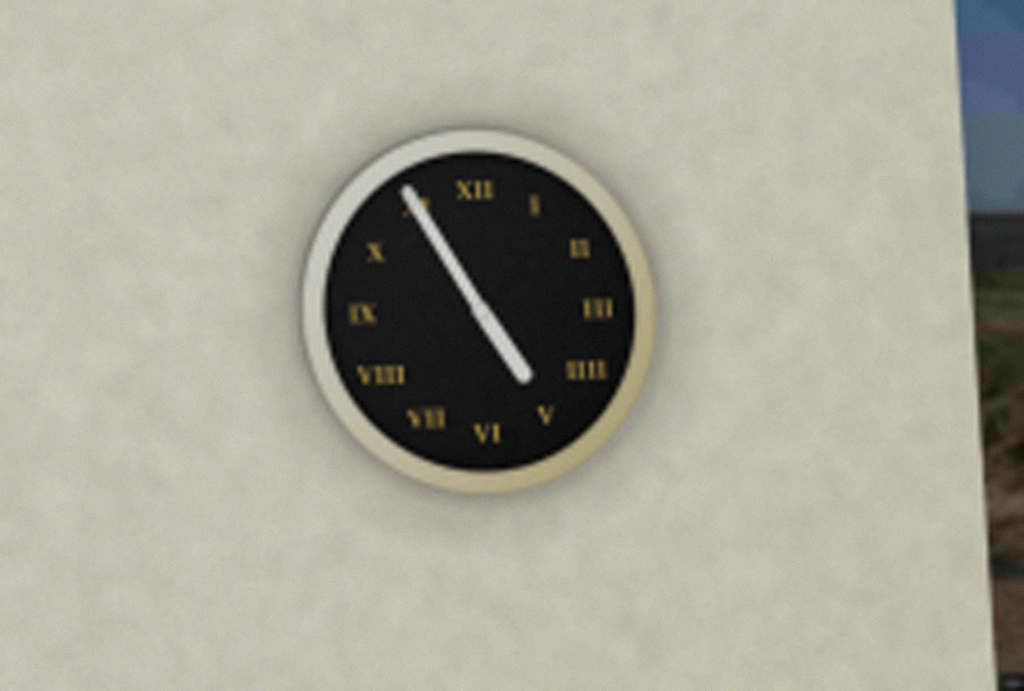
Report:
4:55
